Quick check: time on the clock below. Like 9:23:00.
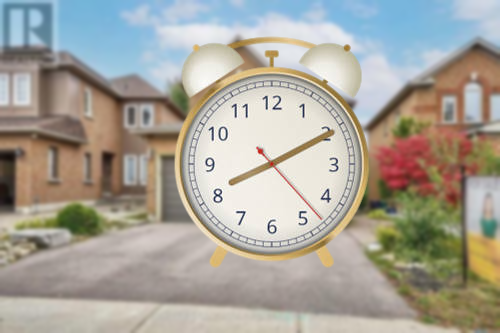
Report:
8:10:23
